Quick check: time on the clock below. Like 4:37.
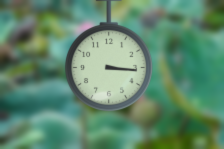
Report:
3:16
